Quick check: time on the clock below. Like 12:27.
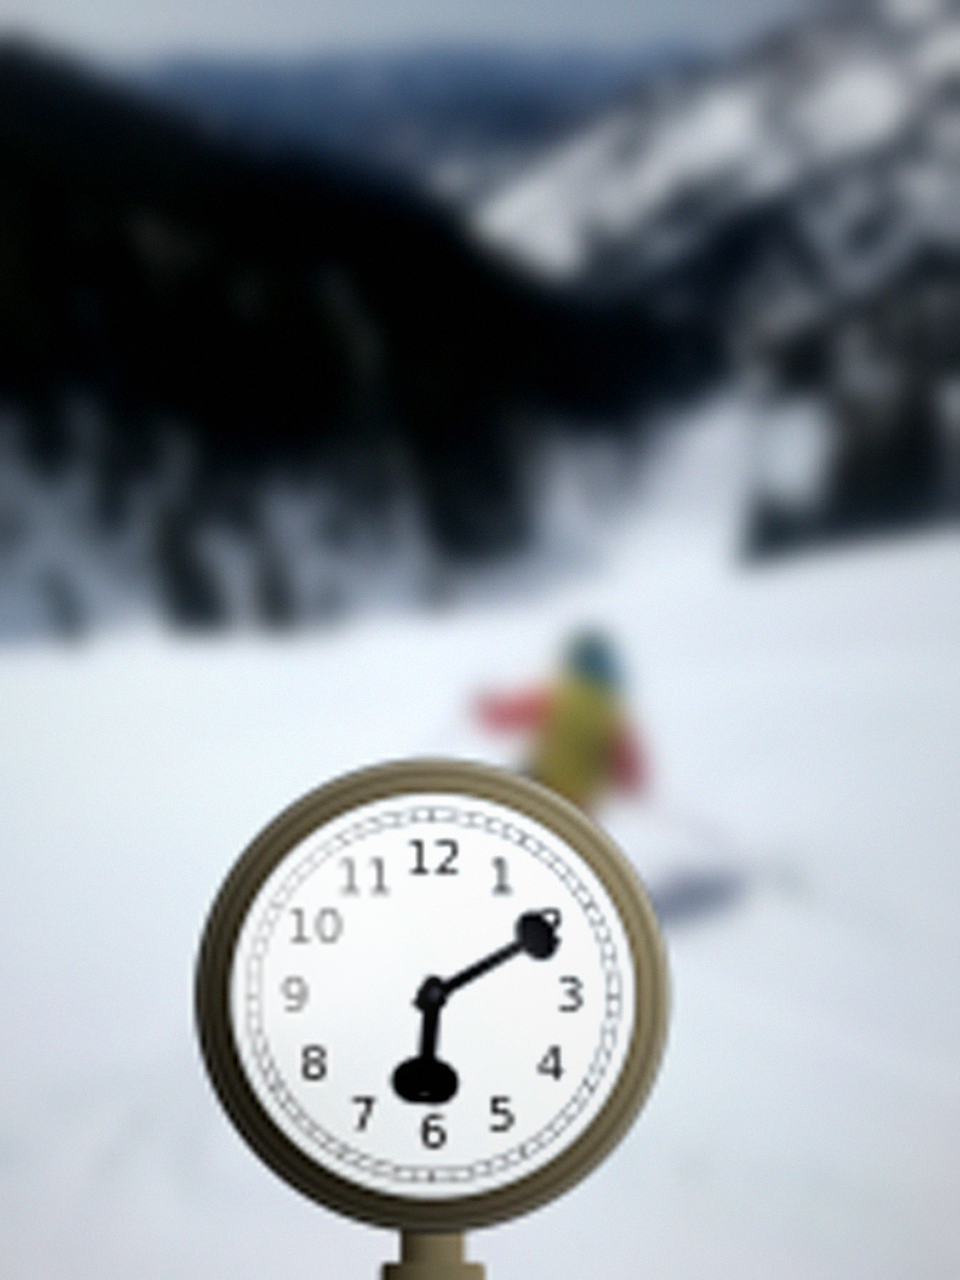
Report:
6:10
